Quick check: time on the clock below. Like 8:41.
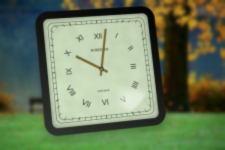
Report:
10:02
